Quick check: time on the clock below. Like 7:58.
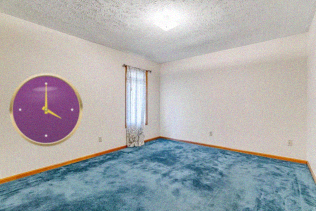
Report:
4:00
